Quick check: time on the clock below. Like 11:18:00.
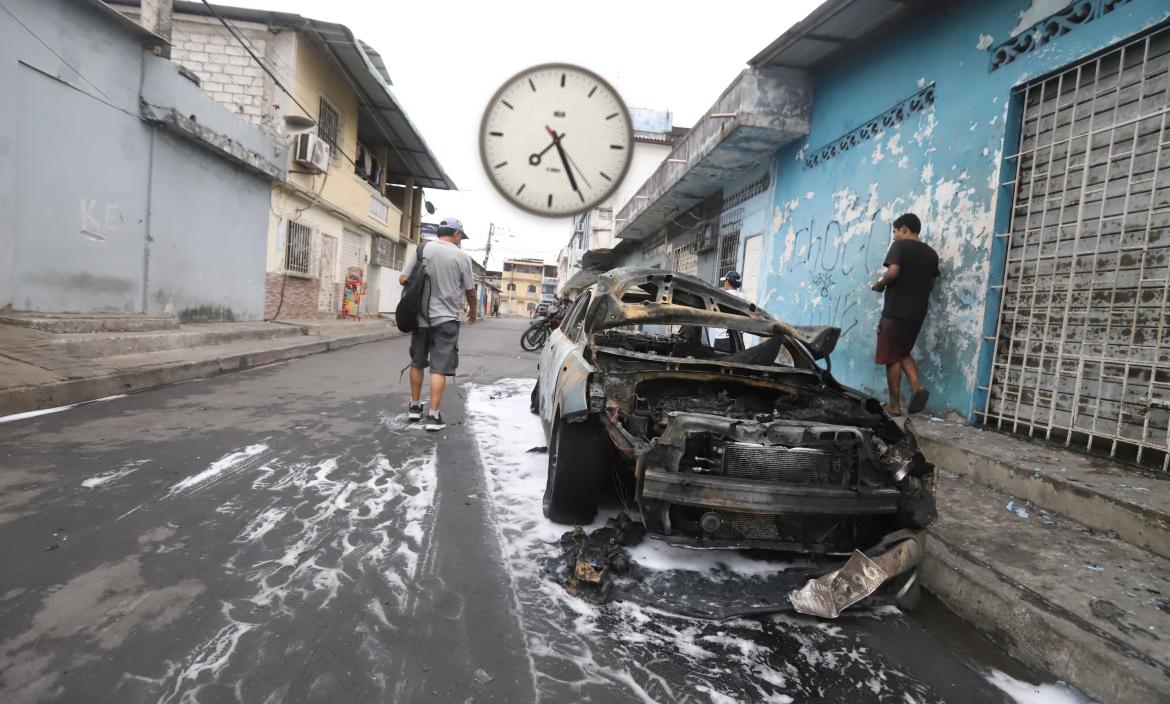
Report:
7:25:23
